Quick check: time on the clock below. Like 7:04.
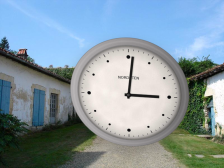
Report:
3:01
